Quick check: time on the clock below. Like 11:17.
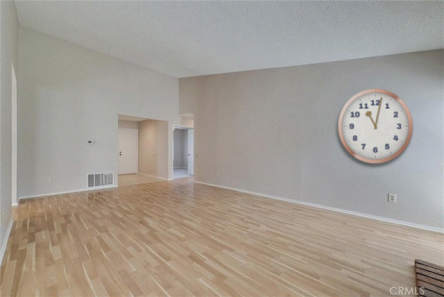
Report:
11:02
